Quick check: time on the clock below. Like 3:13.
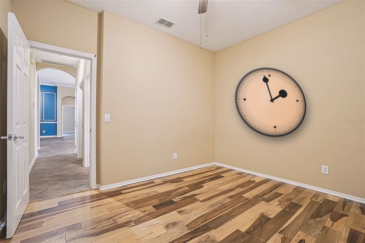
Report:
1:58
